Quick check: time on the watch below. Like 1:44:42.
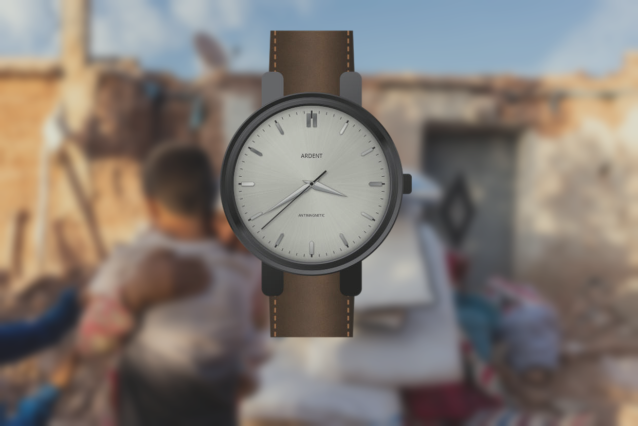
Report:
3:39:38
